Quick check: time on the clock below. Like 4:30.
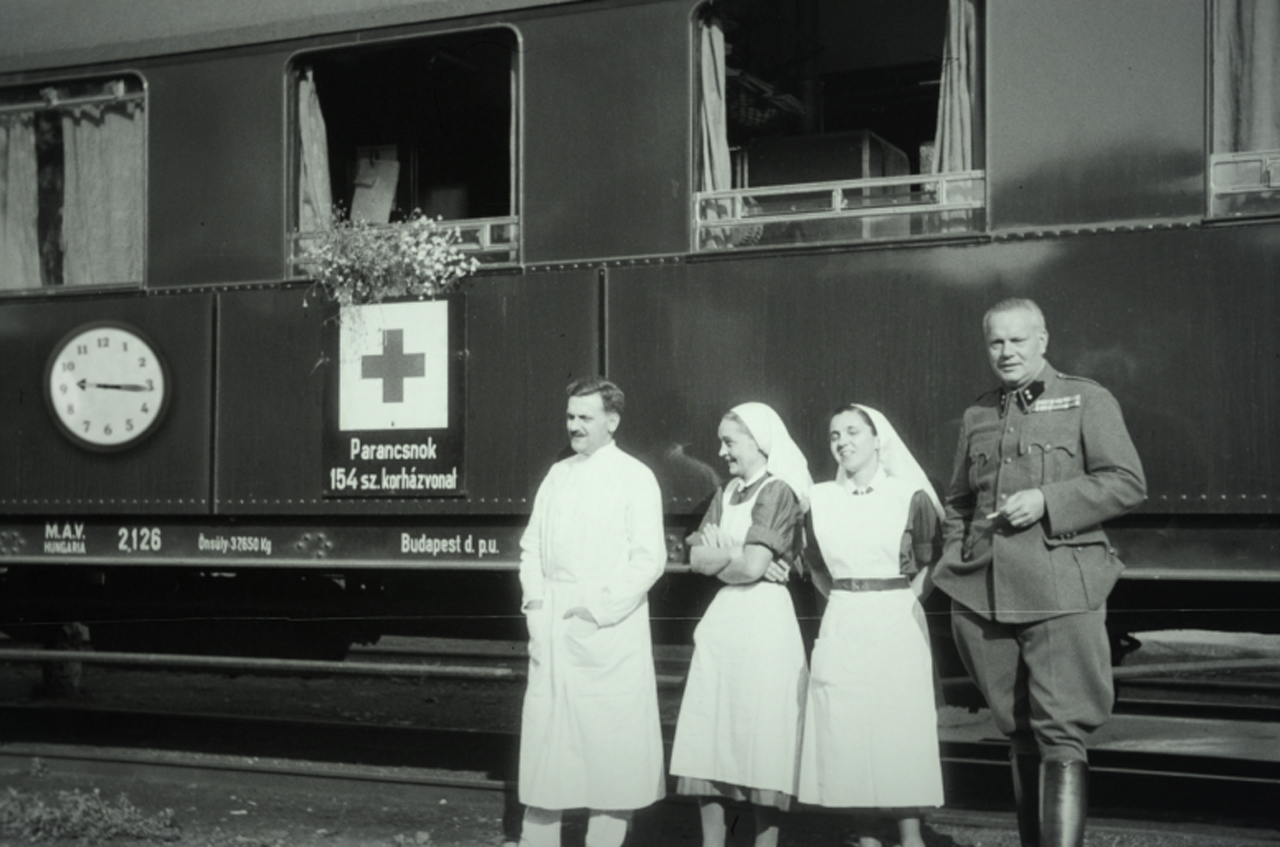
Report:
9:16
